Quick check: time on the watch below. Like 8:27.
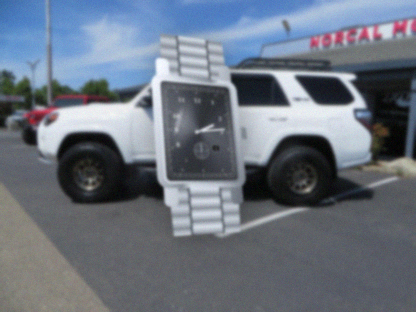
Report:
2:14
